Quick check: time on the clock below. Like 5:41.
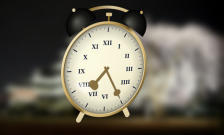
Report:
7:25
